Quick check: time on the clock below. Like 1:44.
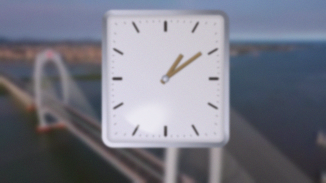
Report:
1:09
